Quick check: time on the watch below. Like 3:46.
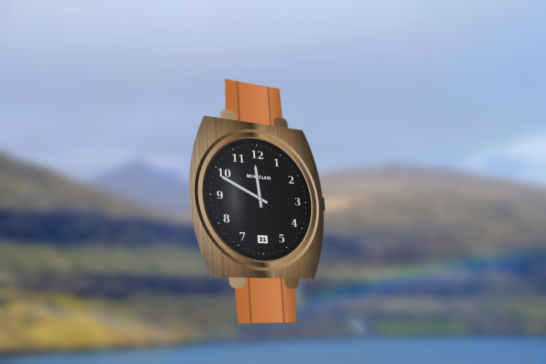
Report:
11:49
